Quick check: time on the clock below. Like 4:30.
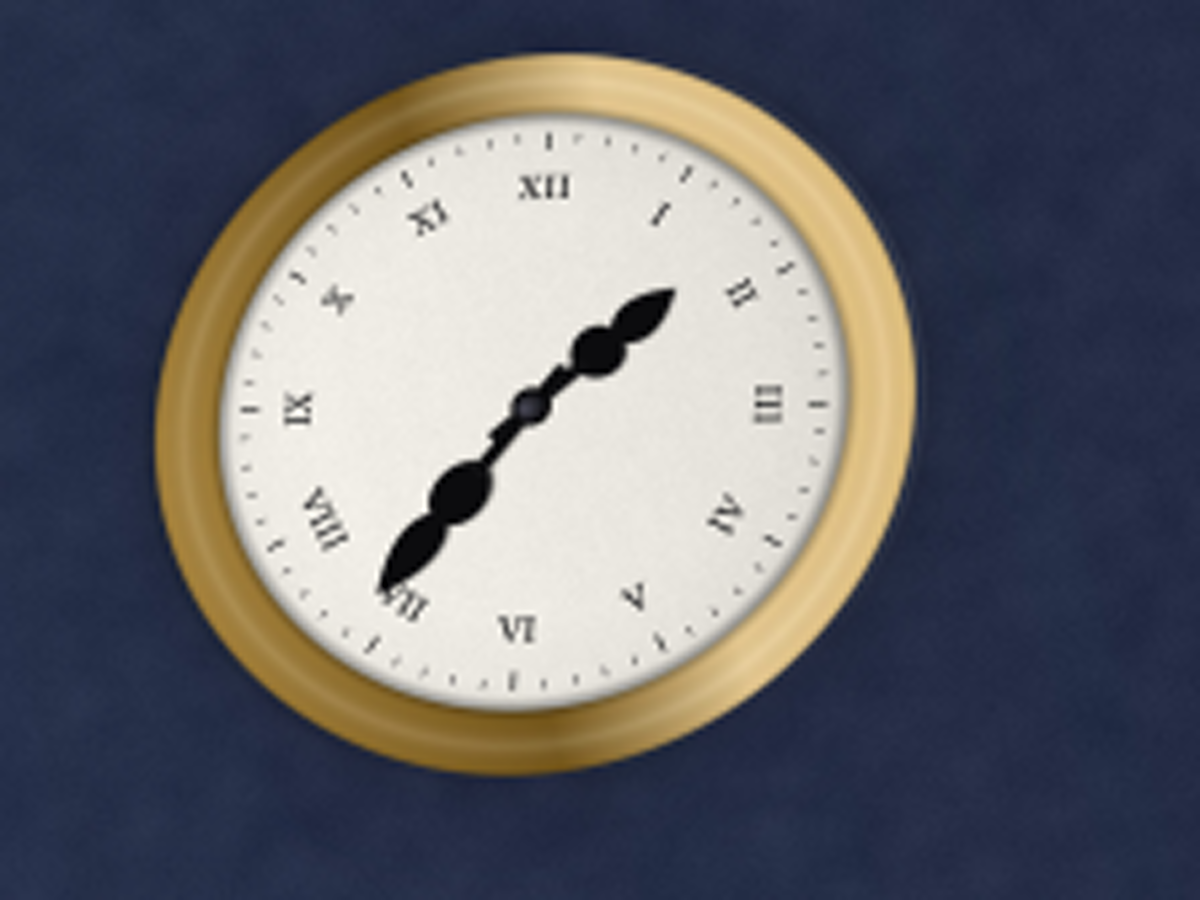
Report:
1:36
